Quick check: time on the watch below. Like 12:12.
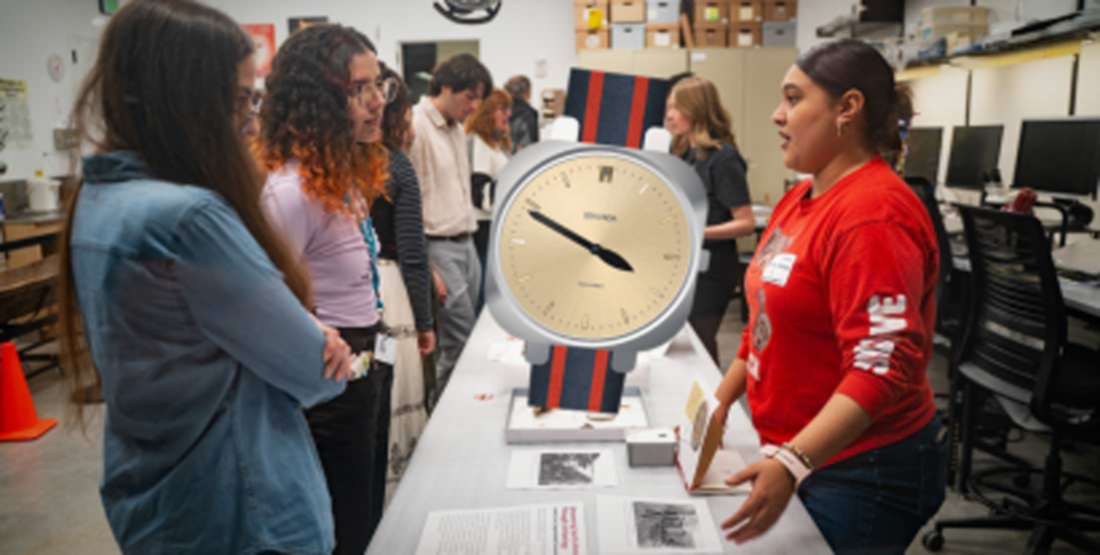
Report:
3:49
